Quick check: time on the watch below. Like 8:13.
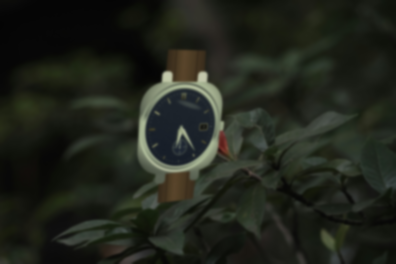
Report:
6:24
